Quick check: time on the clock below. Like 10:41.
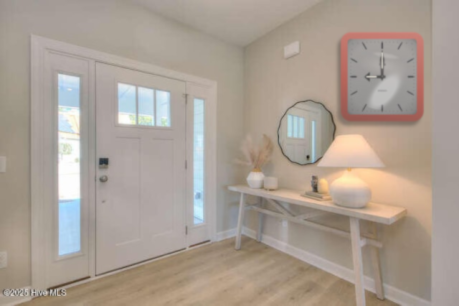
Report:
9:00
